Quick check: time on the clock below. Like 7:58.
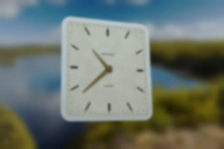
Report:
10:38
